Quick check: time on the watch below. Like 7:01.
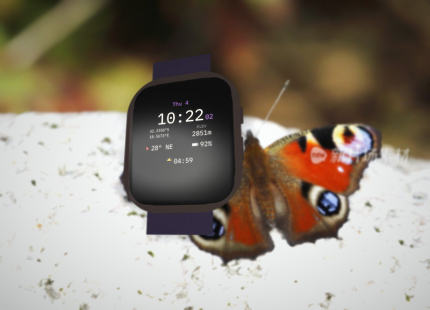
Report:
10:22
